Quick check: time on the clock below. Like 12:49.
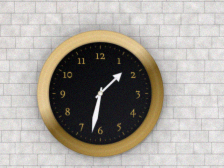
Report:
1:32
